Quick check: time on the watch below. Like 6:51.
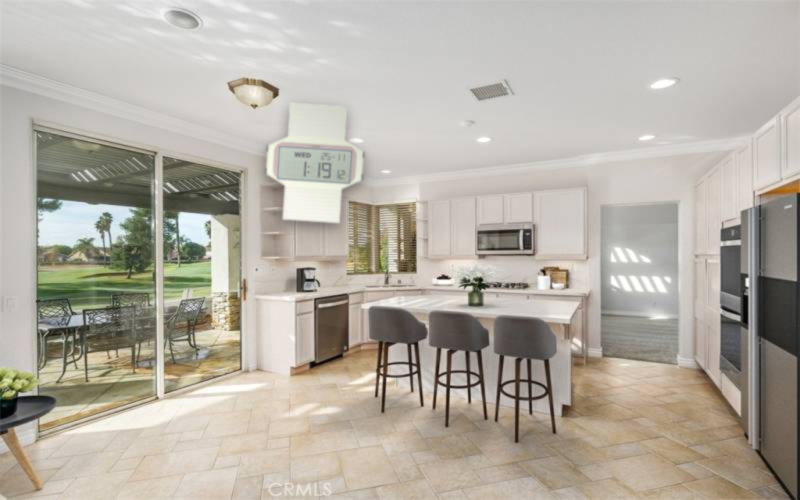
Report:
1:19
